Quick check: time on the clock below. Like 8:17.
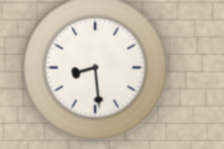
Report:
8:29
